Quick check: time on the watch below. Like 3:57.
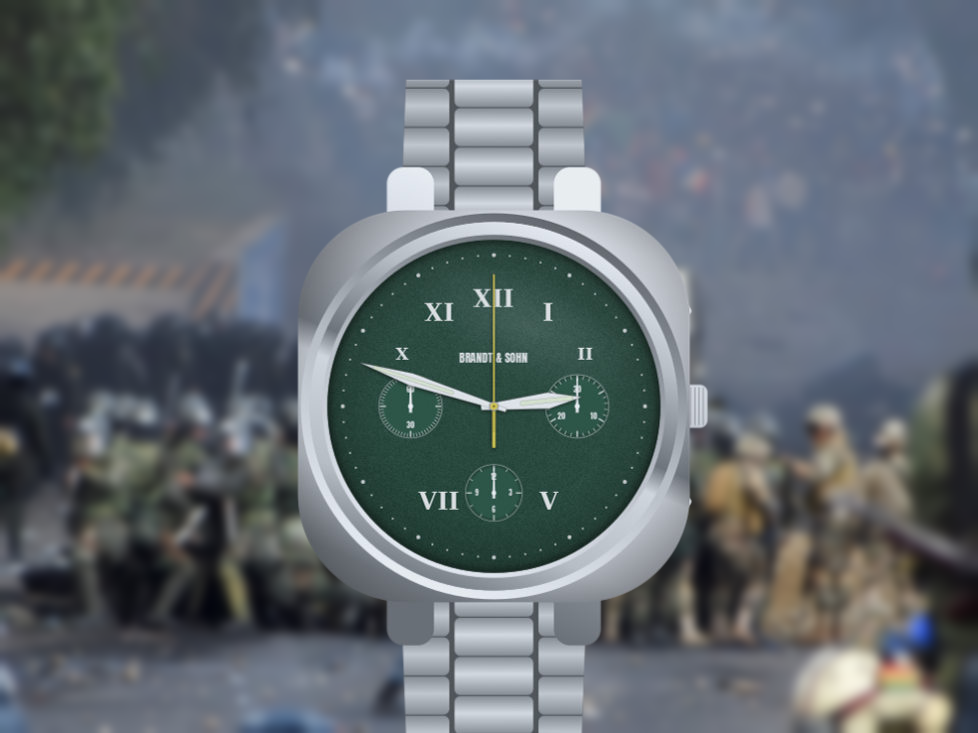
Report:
2:48
